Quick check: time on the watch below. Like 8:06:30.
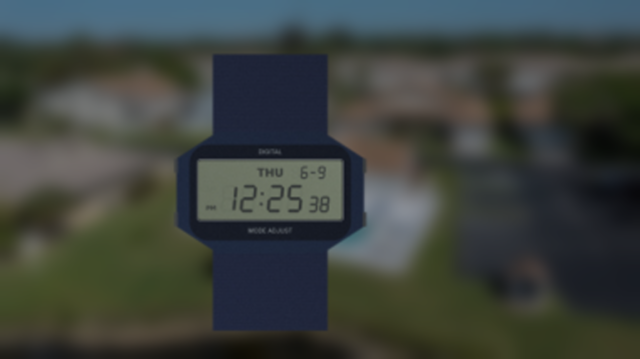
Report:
12:25:38
